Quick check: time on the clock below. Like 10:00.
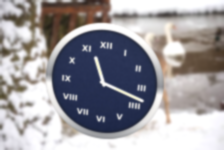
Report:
11:18
